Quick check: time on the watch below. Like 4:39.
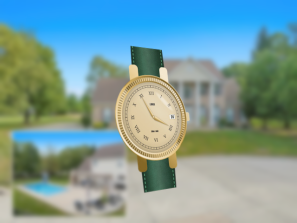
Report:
3:55
